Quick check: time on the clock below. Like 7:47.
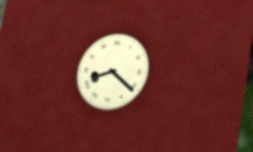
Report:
8:21
